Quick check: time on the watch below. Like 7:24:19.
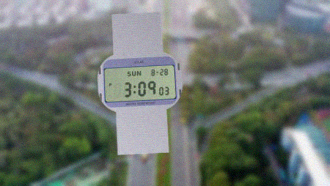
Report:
3:09:03
